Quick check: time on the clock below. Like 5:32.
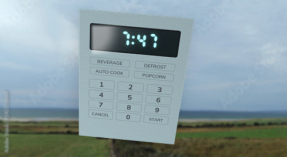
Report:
7:47
